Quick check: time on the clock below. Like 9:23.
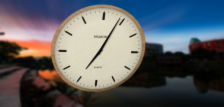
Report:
7:04
